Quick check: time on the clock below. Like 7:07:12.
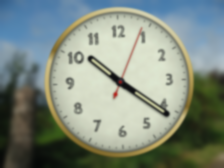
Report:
10:21:04
